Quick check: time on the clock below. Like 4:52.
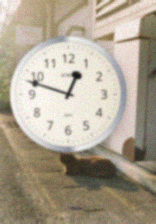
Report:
12:48
